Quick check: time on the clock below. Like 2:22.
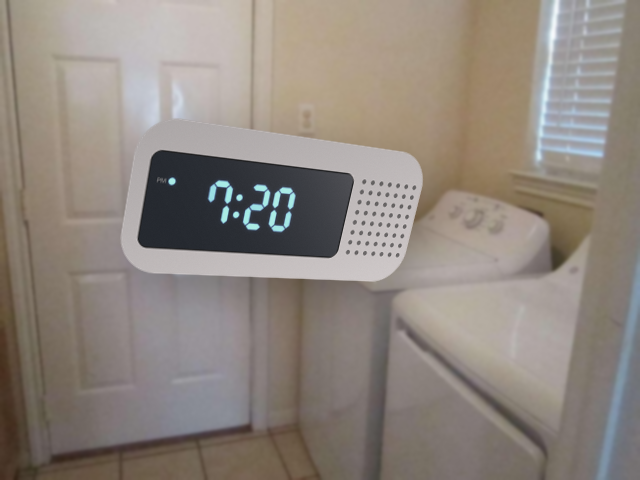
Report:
7:20
